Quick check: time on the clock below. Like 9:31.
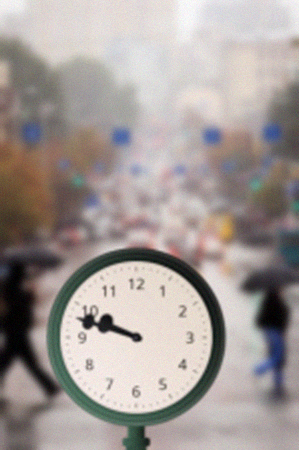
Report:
9:48
